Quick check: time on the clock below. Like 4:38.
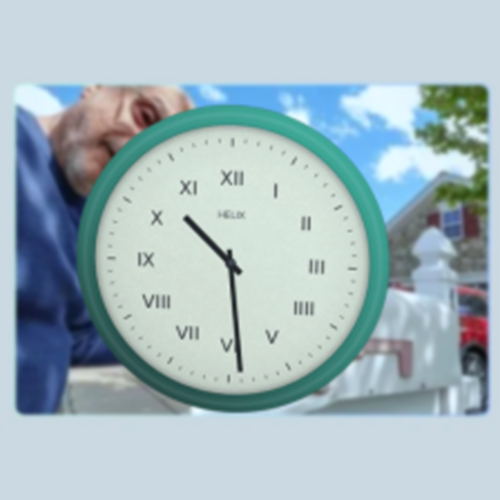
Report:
10:29
